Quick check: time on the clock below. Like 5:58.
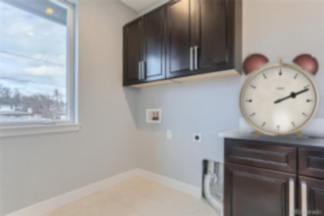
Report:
2:11
